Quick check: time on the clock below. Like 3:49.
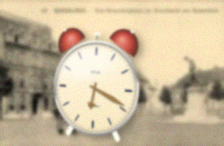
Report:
6:19
